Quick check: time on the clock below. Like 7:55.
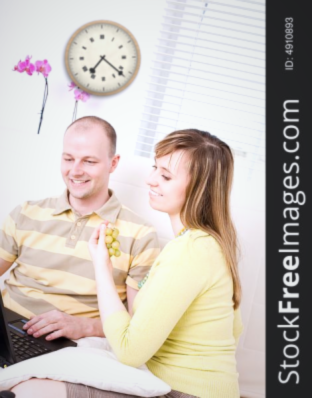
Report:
7:22
